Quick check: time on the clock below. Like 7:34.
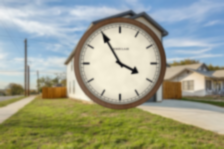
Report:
3:55
